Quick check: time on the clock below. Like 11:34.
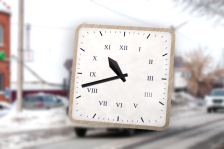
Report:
10:42
